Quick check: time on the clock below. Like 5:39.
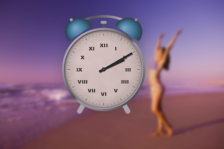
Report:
2:10
